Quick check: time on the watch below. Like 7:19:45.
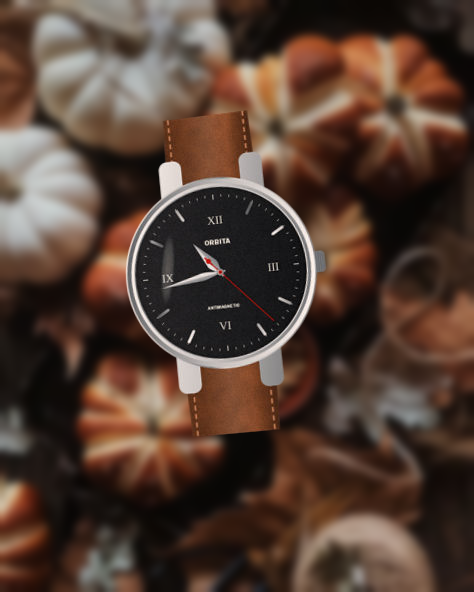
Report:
10:43:23
